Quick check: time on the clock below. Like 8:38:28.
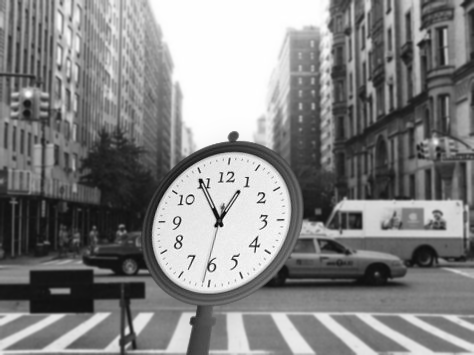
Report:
12:54:31
